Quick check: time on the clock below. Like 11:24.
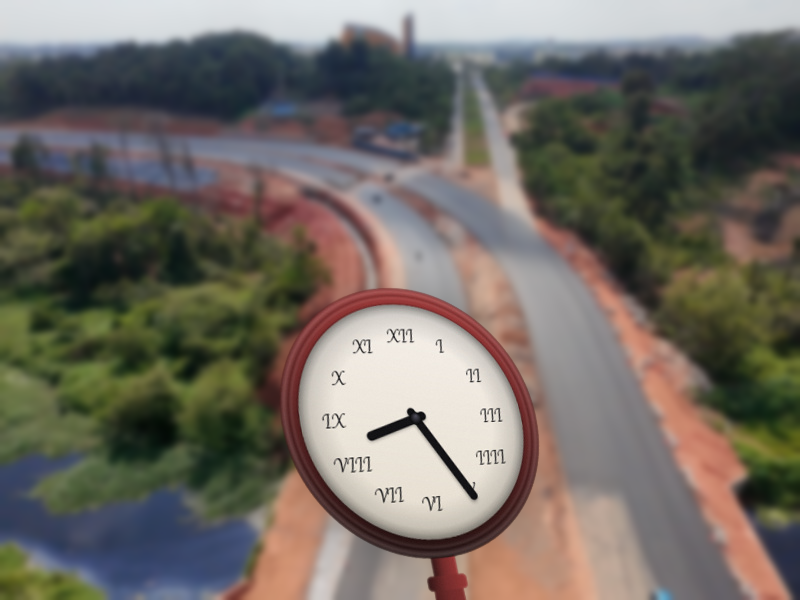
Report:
8:25
